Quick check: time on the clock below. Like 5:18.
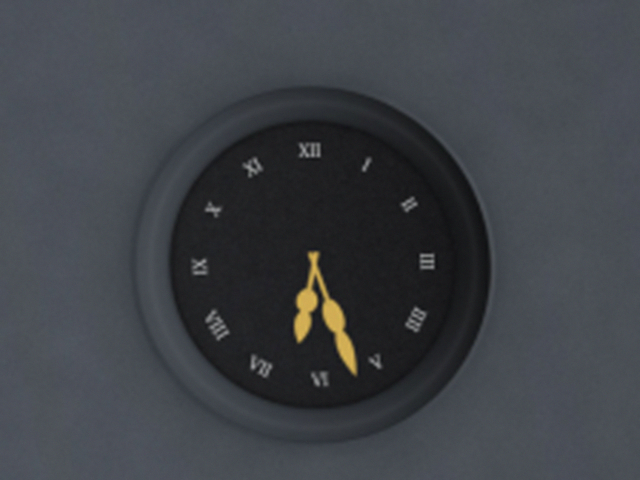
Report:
6:27
